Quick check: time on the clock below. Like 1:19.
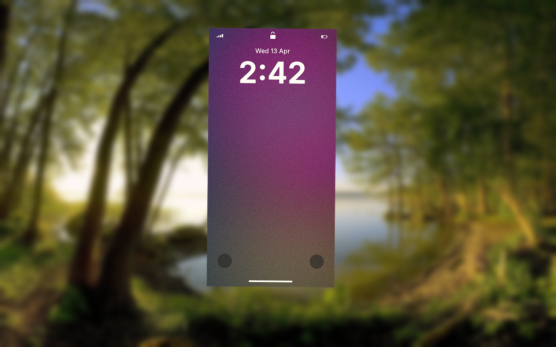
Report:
2:42
